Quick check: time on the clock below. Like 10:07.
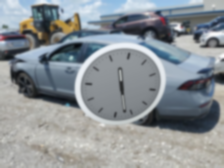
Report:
11:27
